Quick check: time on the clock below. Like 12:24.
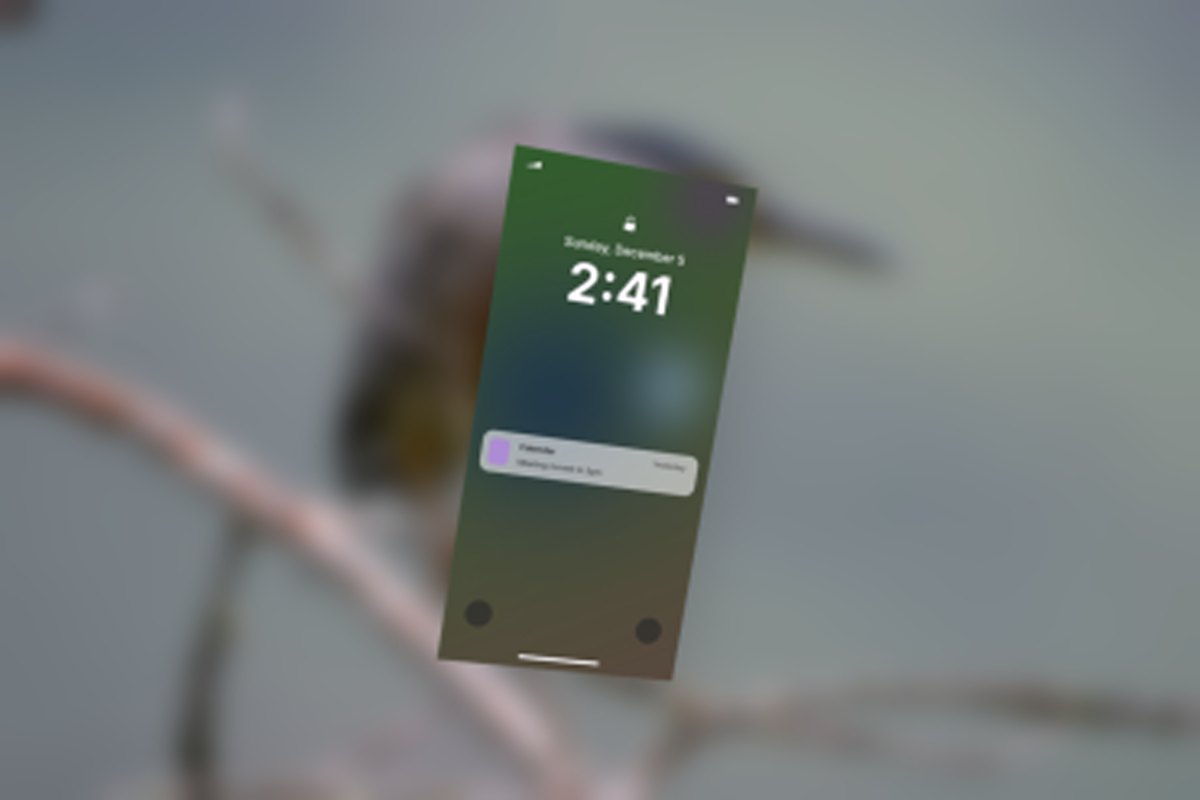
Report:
2:41
